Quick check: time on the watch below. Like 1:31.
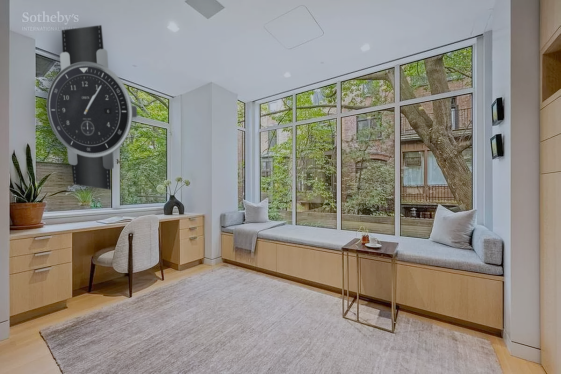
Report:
1:06
